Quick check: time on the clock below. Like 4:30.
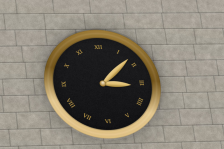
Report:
3:08
